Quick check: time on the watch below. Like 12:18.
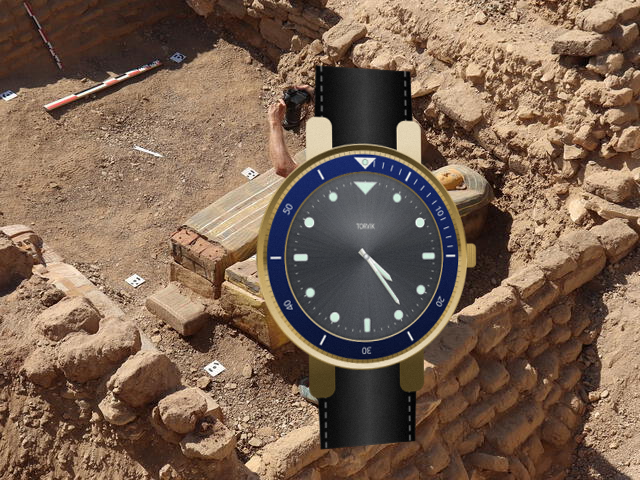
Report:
4:24
